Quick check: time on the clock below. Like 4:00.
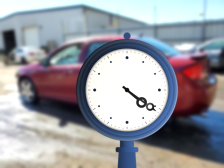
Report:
4:21
